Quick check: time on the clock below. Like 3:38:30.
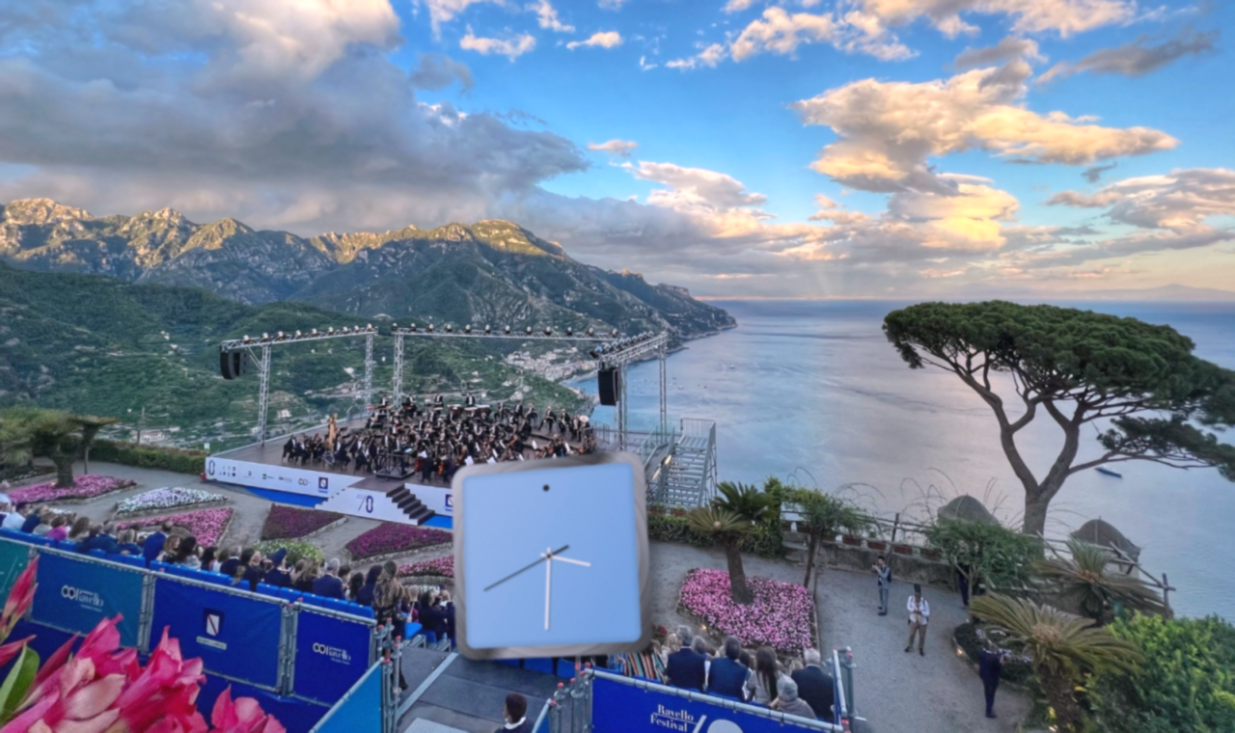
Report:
3:30:41
